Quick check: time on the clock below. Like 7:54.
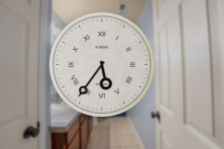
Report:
5:36
